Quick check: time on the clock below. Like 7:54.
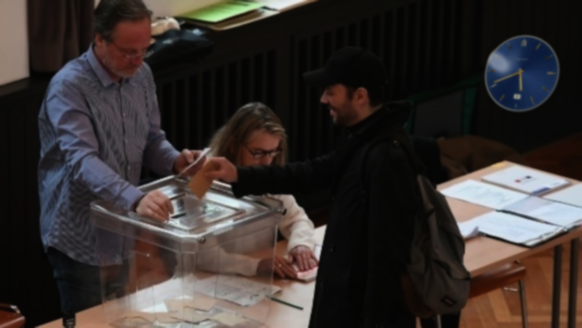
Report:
5:41
